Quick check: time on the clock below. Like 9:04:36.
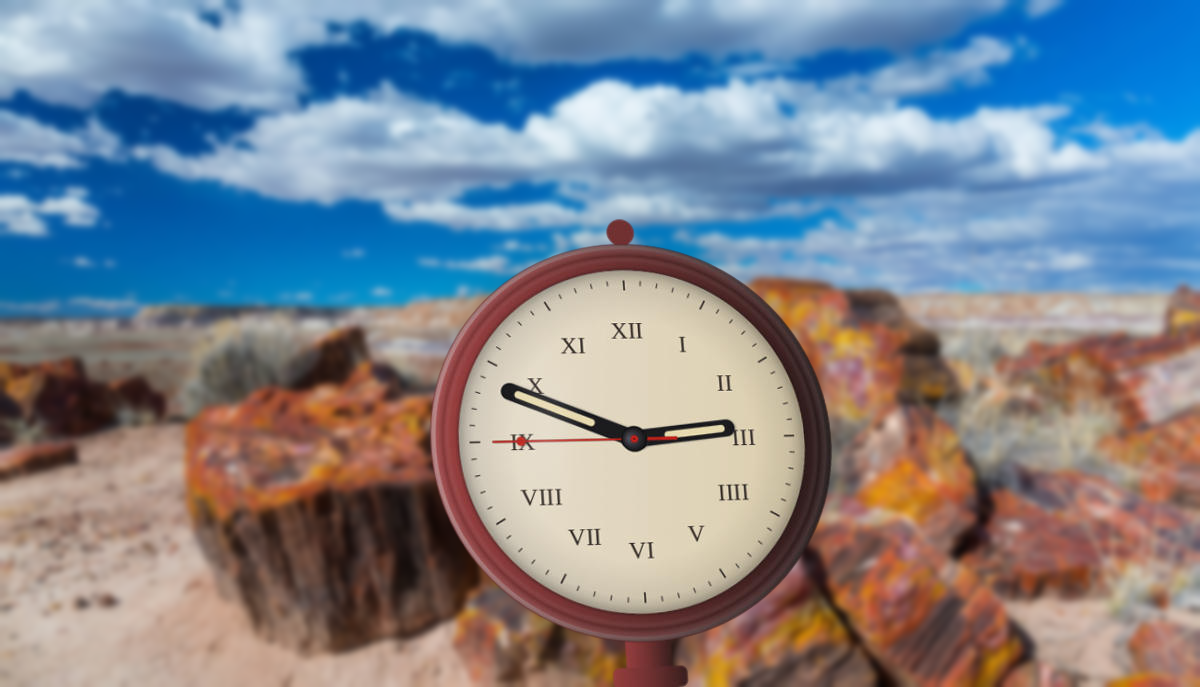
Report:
2:48:45
